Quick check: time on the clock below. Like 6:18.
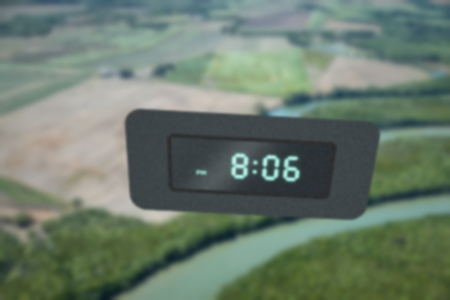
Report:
8:06
